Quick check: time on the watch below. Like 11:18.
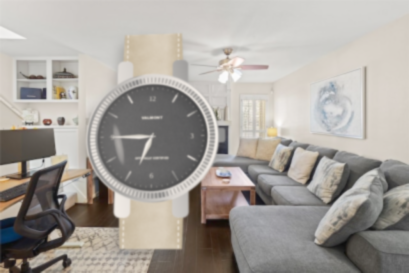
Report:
6:45
